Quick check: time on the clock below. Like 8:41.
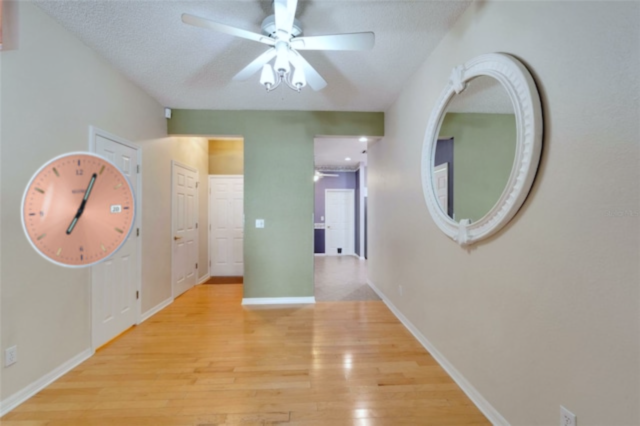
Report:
7:04
